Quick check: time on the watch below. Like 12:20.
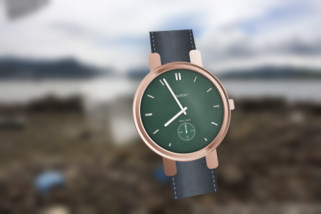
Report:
7:56
